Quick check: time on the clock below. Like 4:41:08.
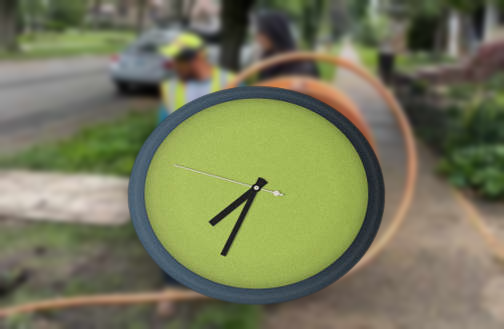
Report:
7:33:48
